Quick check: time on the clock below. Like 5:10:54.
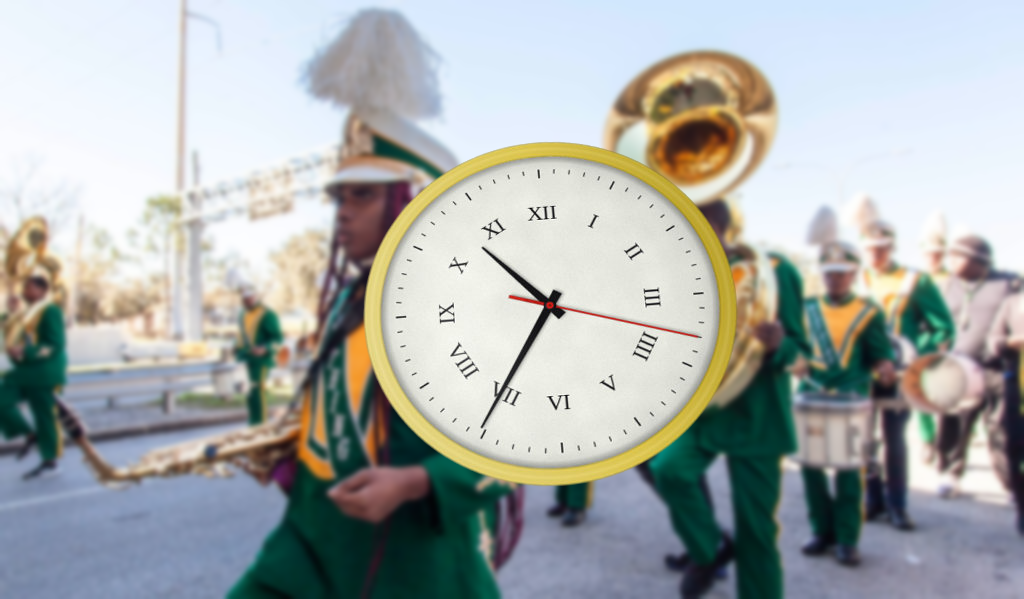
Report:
10:35:18
